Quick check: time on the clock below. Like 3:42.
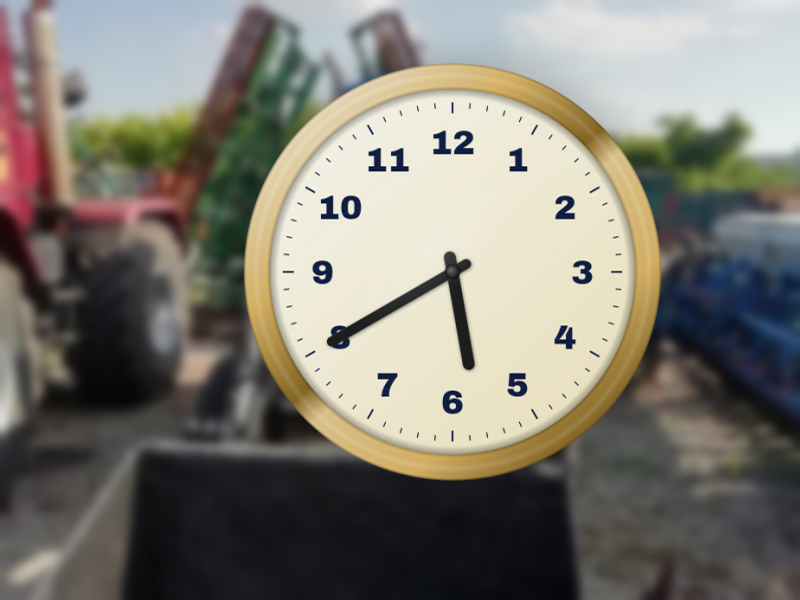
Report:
5:40
